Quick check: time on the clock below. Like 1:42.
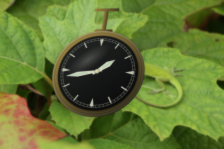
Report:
1:43
